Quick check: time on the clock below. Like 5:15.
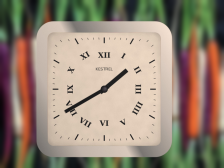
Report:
1:40
